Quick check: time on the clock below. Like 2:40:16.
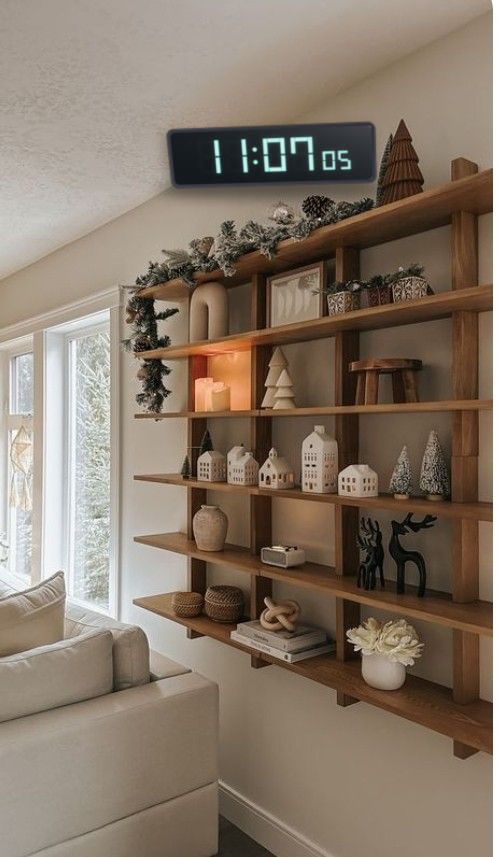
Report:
11:07:05
